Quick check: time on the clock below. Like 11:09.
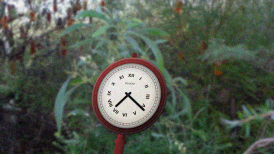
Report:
7:21
